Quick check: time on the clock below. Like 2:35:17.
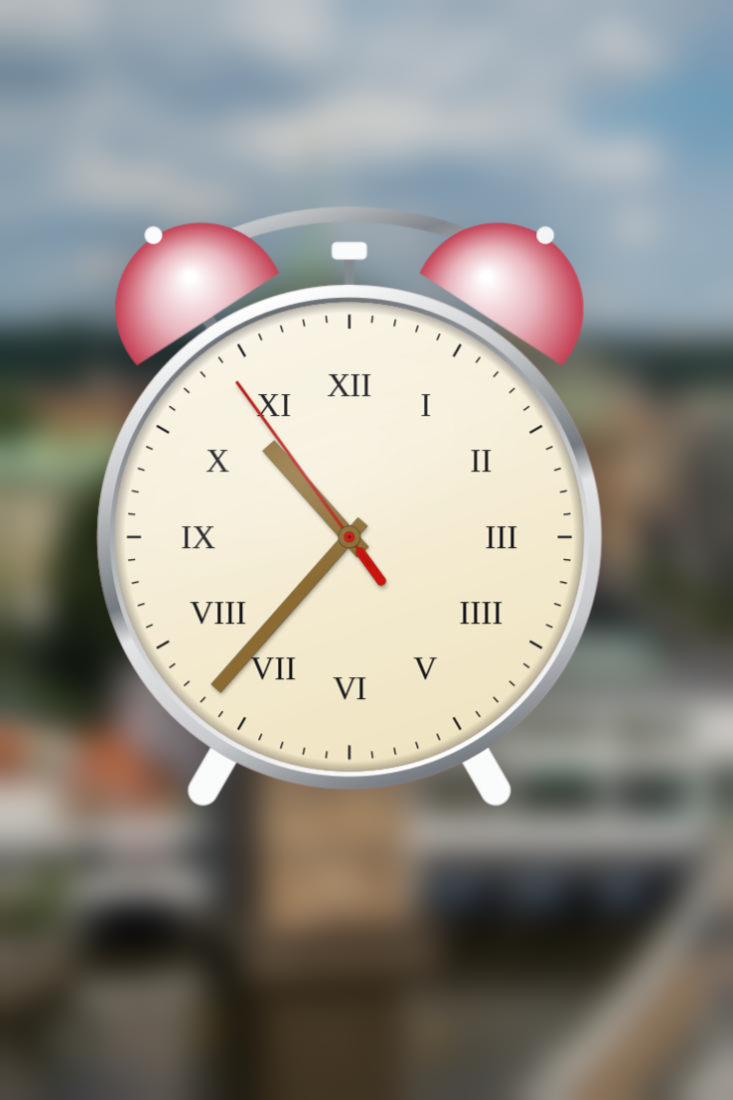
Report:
10:36:54
